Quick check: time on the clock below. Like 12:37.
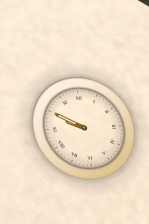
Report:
9:50
